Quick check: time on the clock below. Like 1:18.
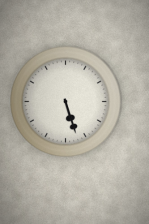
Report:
5:27
